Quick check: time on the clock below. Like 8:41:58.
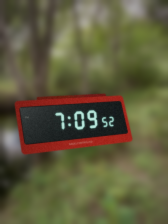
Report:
7:09:52
